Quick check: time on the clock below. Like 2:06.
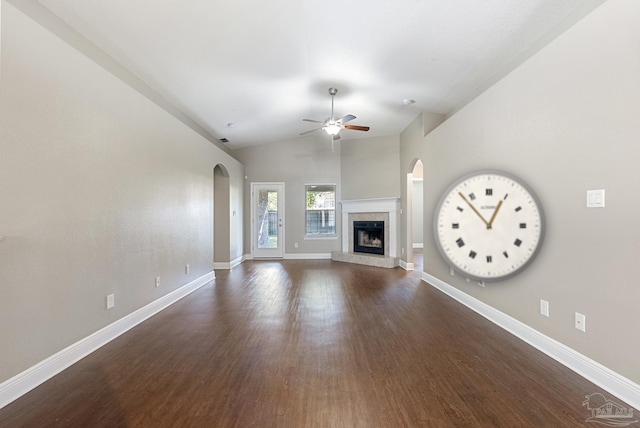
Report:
12:53
